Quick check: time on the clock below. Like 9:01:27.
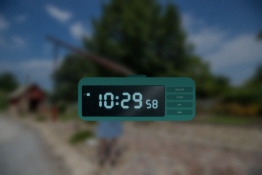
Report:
10:29:58
